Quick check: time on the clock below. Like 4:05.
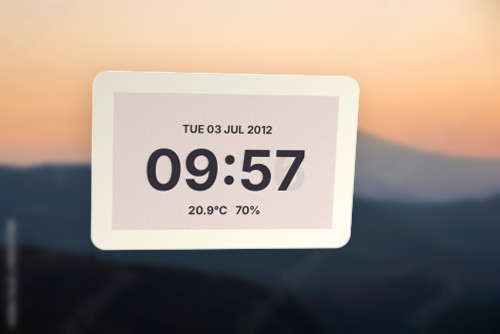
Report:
9:57
